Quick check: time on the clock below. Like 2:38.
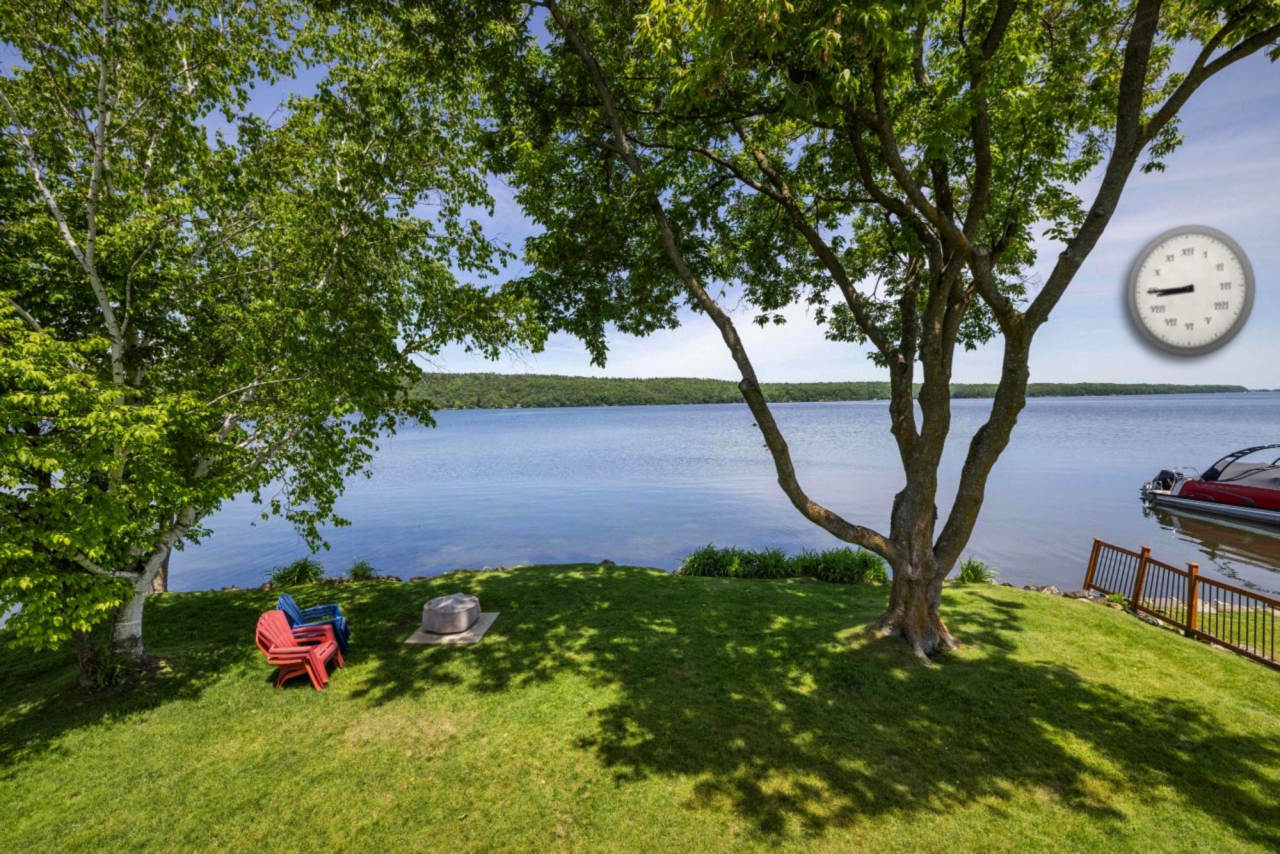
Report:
8:45
